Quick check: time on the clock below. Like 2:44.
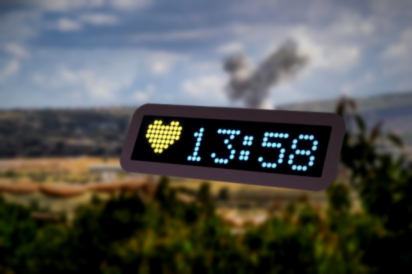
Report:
13:58
